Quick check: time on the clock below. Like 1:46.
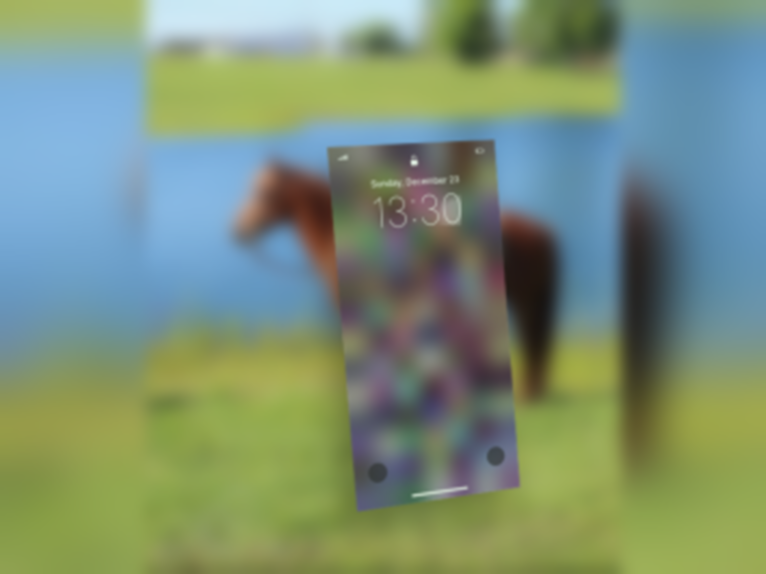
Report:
13:30
